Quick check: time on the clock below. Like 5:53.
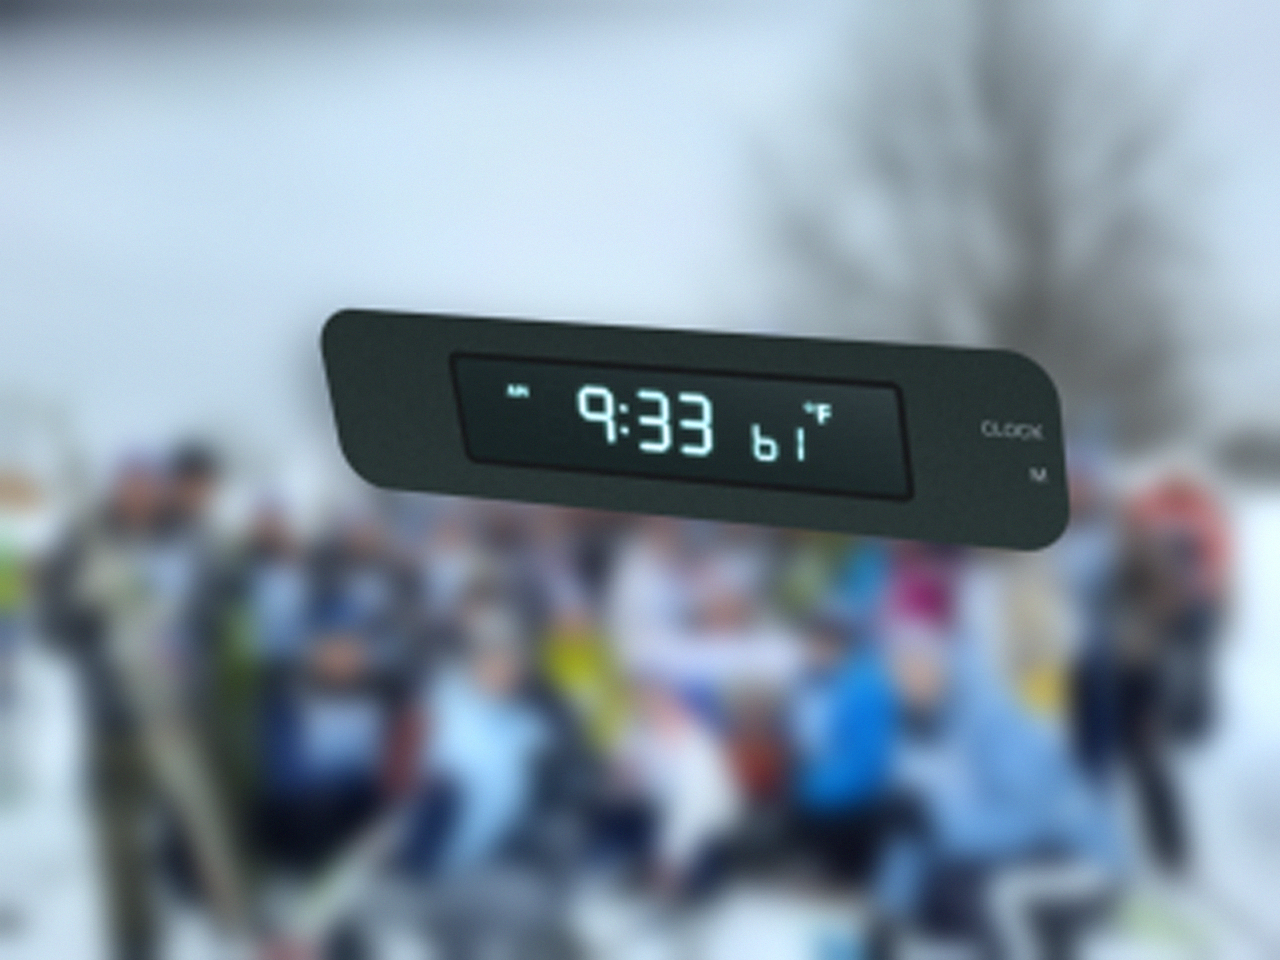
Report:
9:33
